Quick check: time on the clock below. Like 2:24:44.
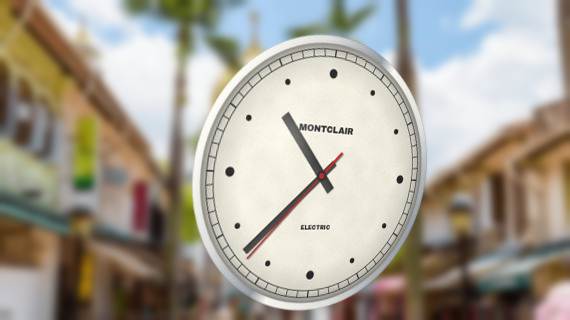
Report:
10:37:37
